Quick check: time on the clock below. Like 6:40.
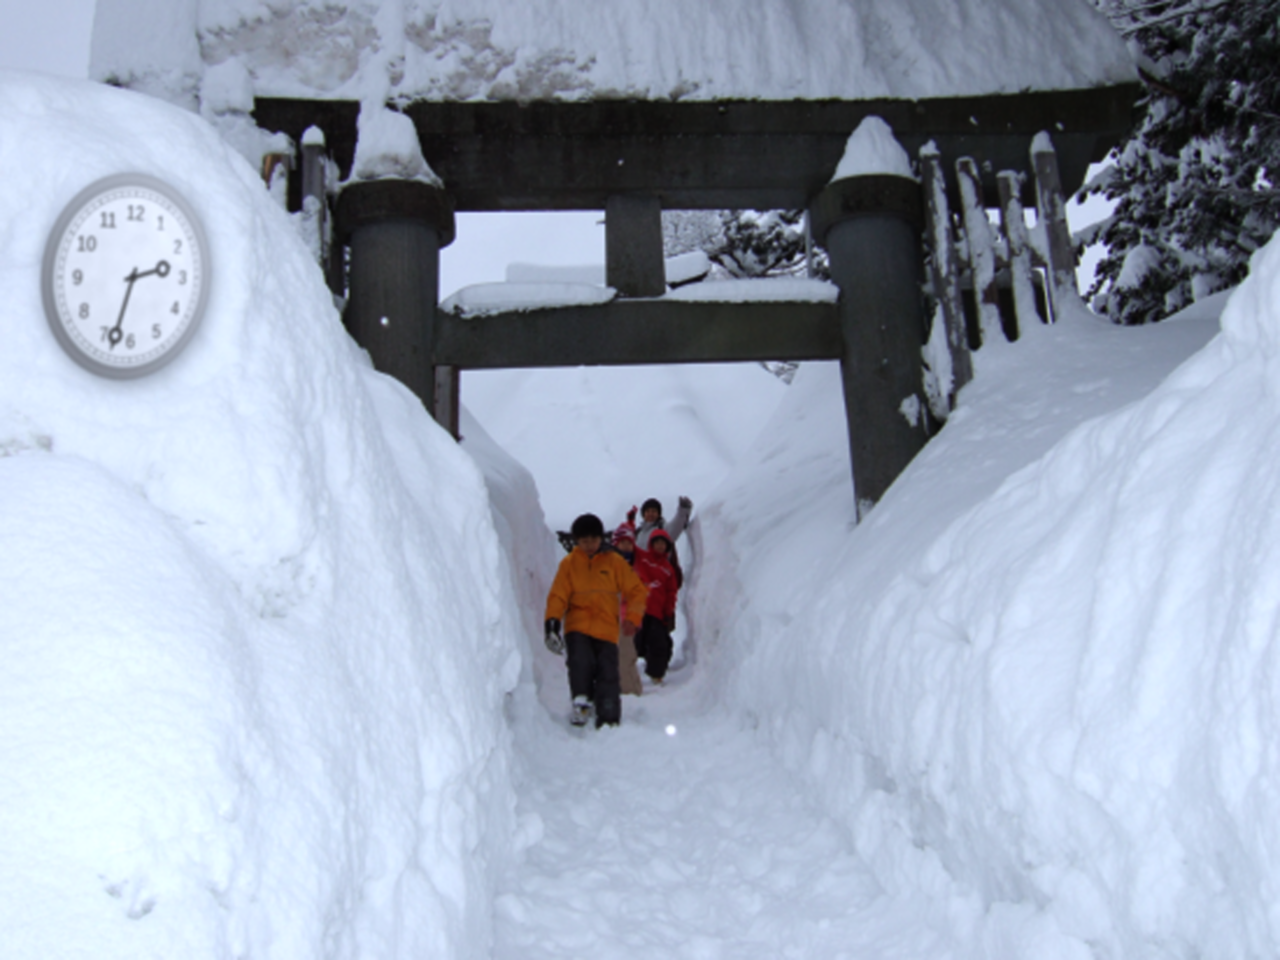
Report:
2:33
